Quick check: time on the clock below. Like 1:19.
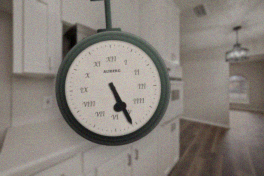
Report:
5:26
